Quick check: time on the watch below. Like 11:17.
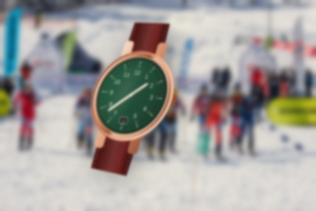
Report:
1:38
